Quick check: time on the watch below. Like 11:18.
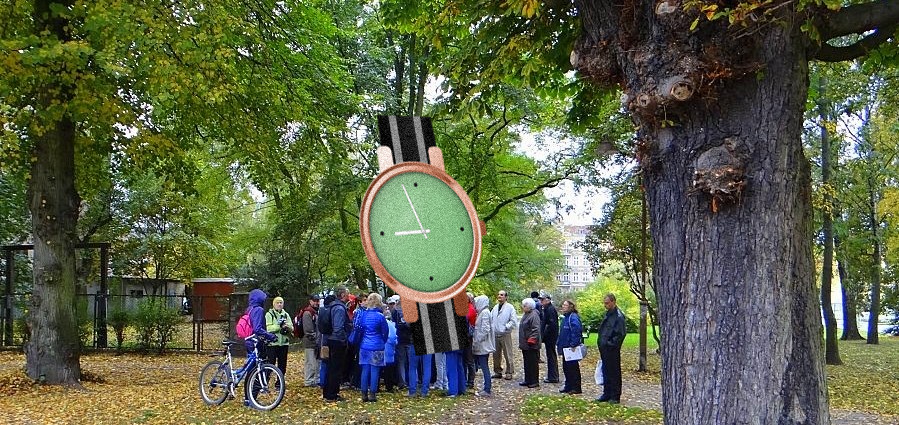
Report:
8:57
